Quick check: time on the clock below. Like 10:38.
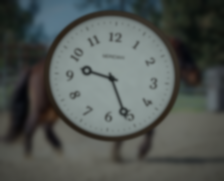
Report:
9:26
